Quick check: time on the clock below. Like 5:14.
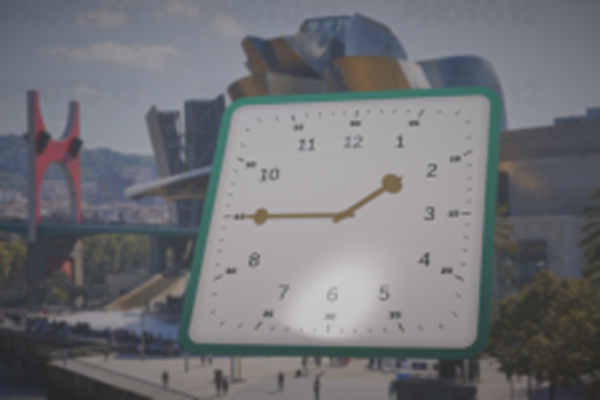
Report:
1:45
